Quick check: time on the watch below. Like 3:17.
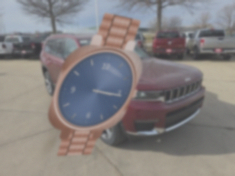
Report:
3:16
